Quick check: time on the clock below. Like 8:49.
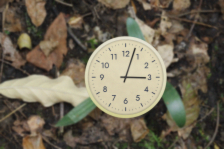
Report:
3:03
